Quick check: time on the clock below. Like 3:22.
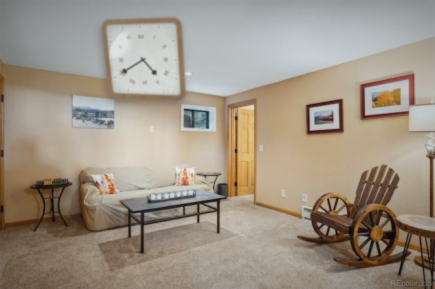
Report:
4:40
